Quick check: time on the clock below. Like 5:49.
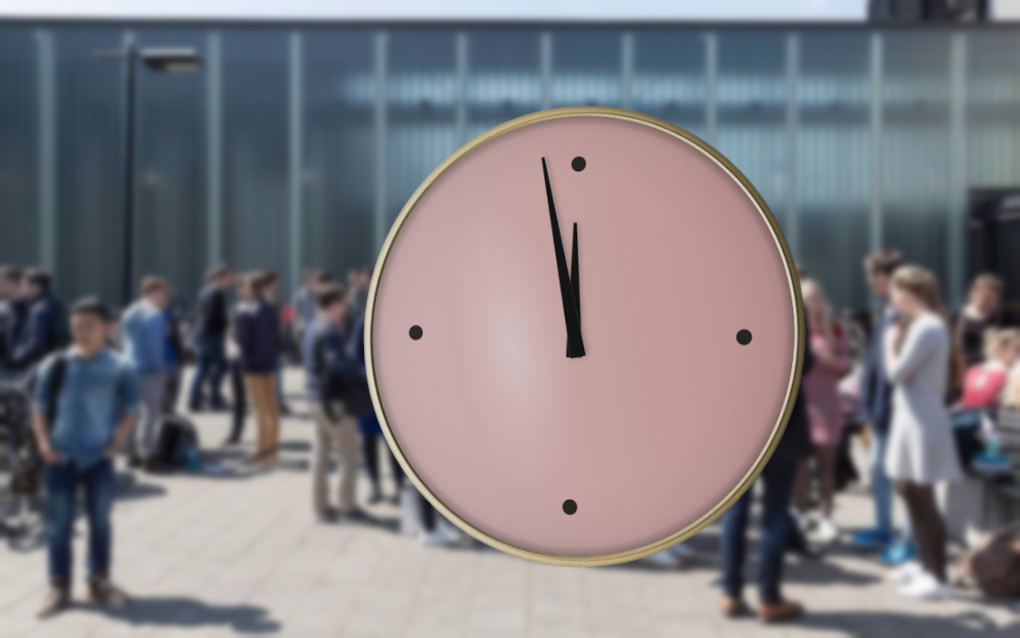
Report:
11:58
